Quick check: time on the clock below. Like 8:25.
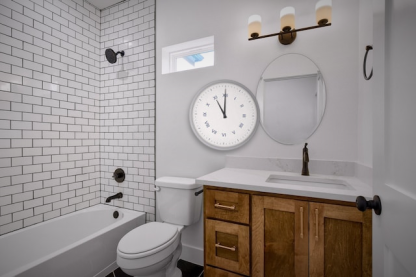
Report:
11:00
